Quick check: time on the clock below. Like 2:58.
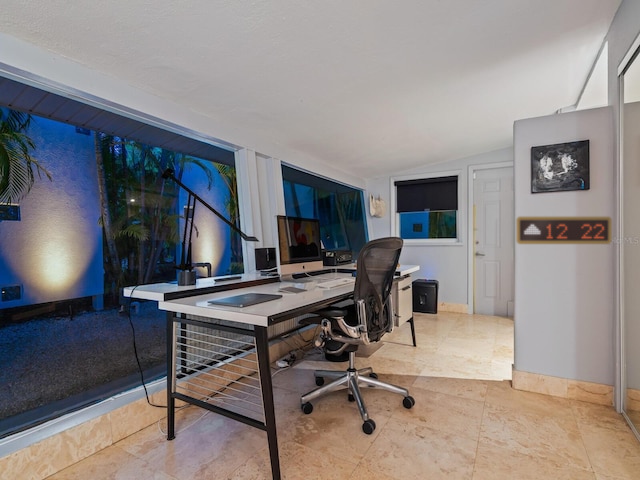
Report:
12:22
